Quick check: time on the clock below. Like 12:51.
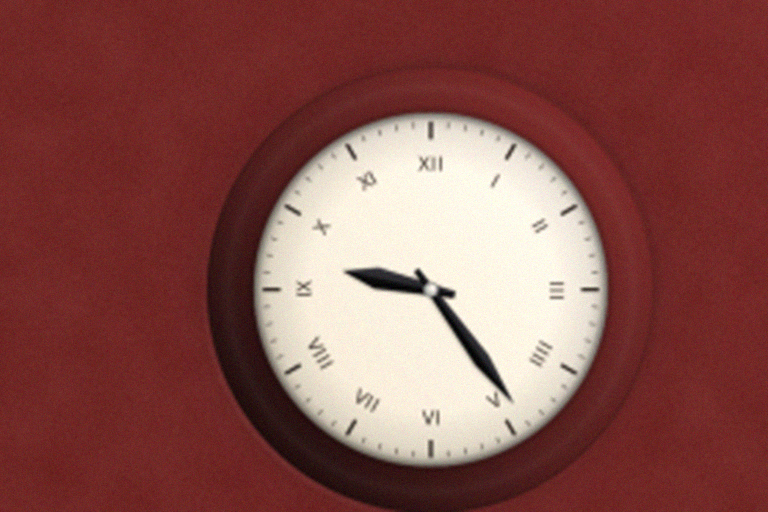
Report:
9:24
